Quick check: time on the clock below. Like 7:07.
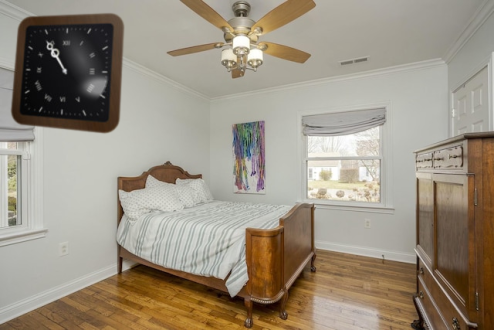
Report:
10:54
